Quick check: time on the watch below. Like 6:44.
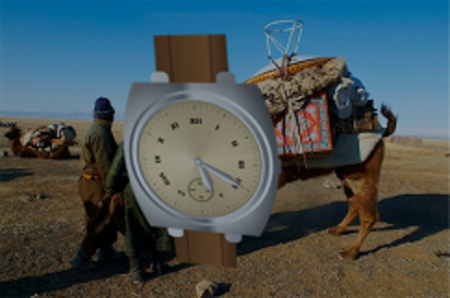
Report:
5:20
